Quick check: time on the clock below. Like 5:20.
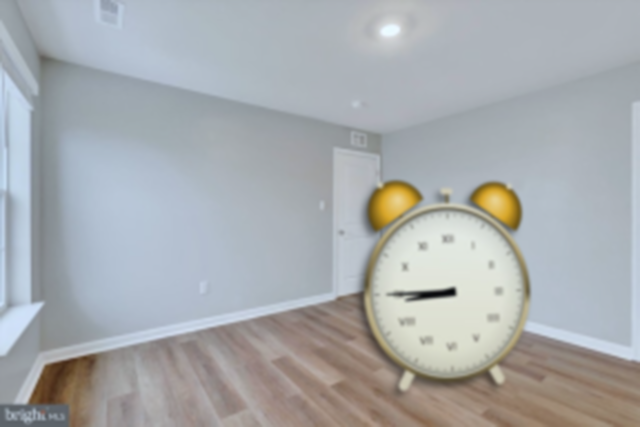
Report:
8:45
